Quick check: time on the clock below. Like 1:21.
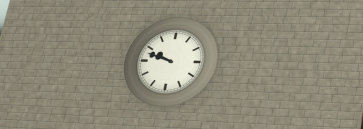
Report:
9:48
